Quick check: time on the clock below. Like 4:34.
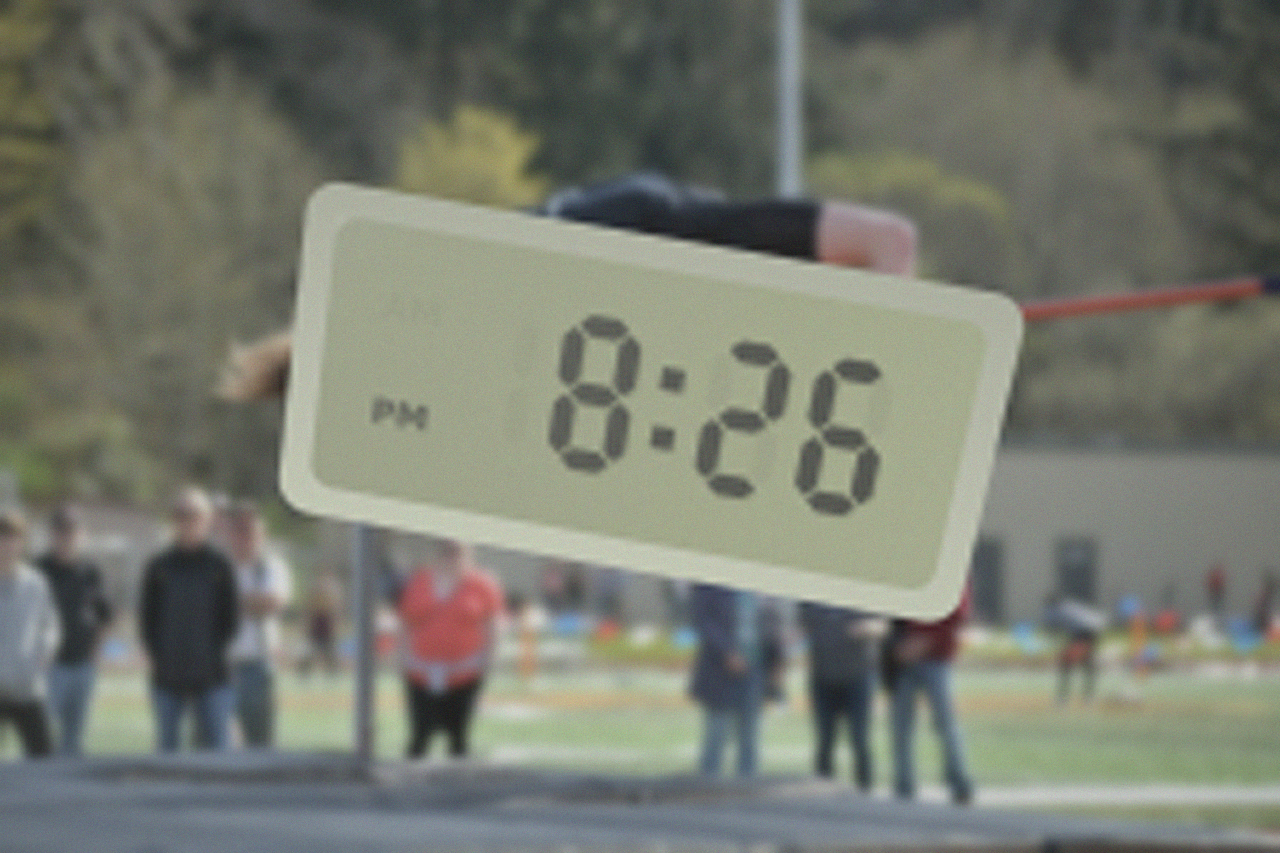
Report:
8:26
